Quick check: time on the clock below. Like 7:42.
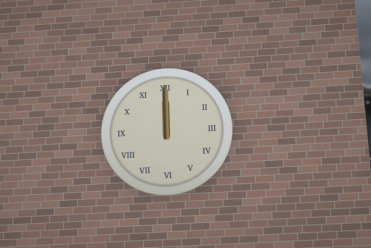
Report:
12:00
